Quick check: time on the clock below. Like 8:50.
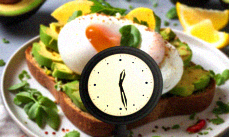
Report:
12:28
